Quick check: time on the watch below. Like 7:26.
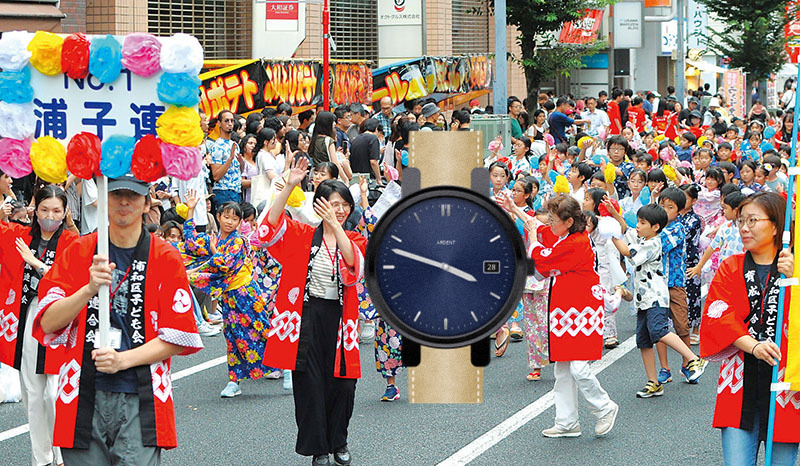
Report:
3:48
